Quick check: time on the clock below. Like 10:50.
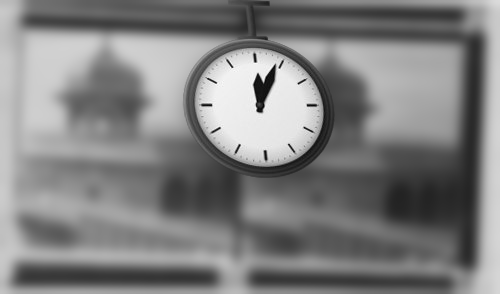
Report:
12:04
